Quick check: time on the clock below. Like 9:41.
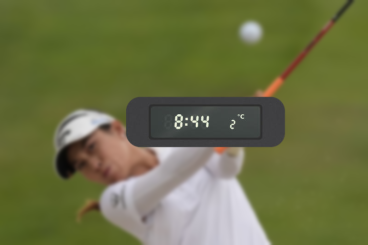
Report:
8:44
